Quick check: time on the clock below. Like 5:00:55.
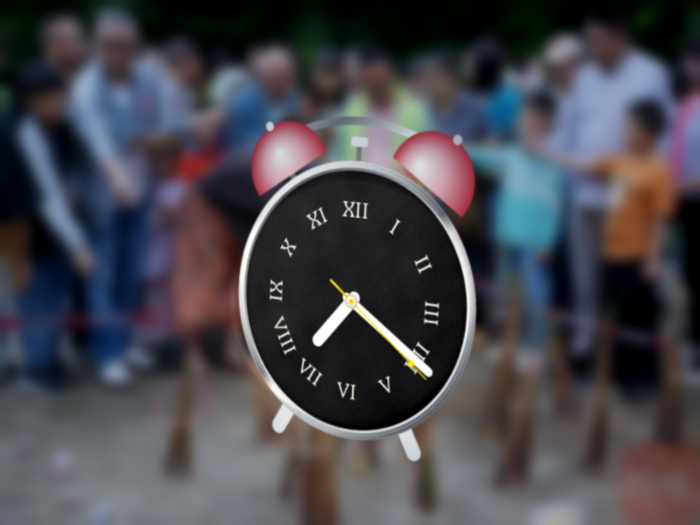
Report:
7:20:21
